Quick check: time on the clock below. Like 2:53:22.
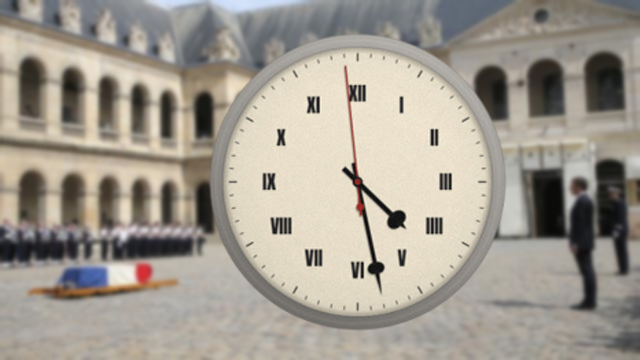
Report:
4:27:59
